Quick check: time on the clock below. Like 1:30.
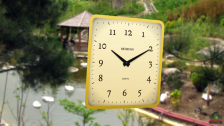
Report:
10:10
